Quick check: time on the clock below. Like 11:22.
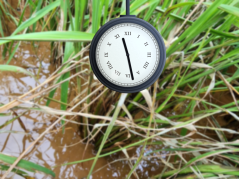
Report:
11:28
